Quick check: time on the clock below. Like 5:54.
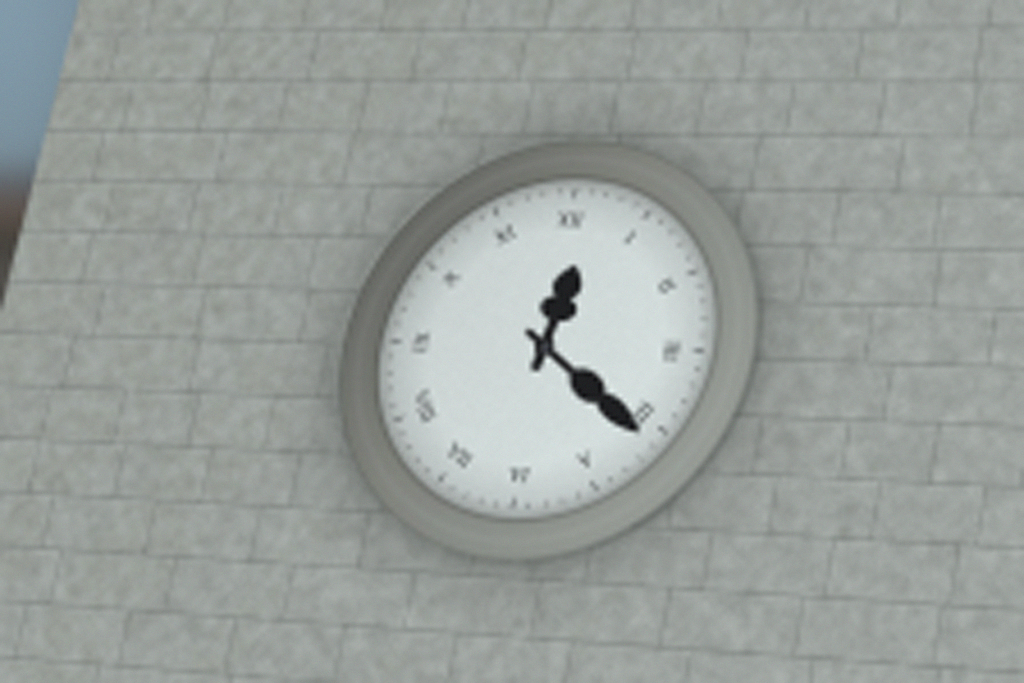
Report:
12:21
